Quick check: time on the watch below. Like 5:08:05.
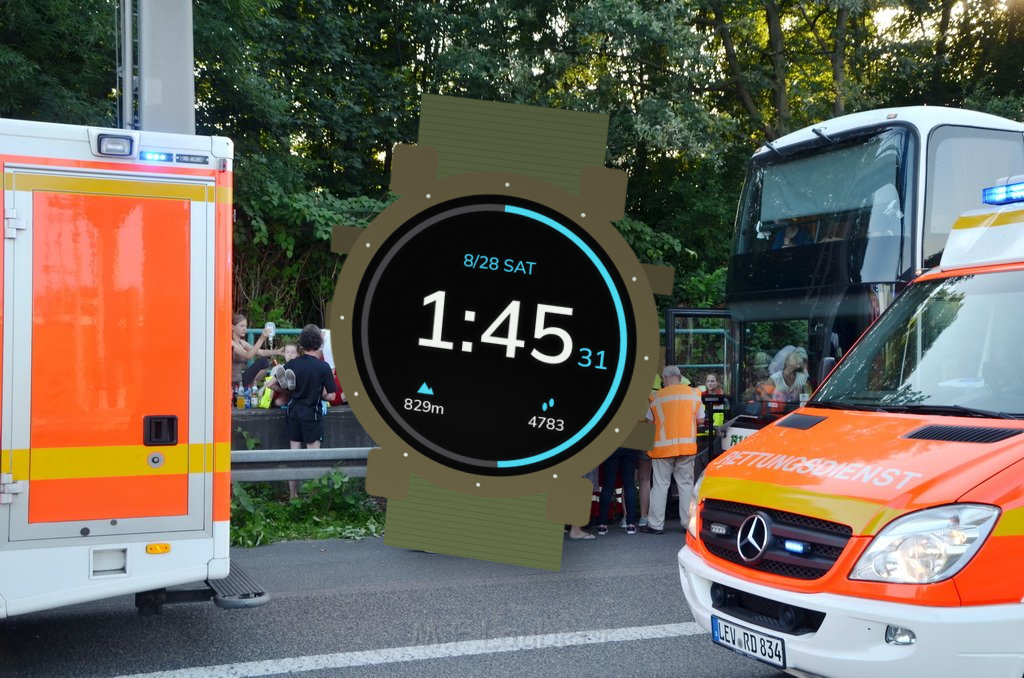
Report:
1:45:31
